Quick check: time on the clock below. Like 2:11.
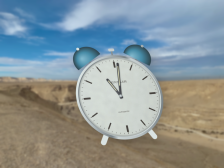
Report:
11:01
